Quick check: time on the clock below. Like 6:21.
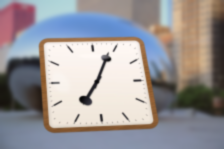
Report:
7:04
